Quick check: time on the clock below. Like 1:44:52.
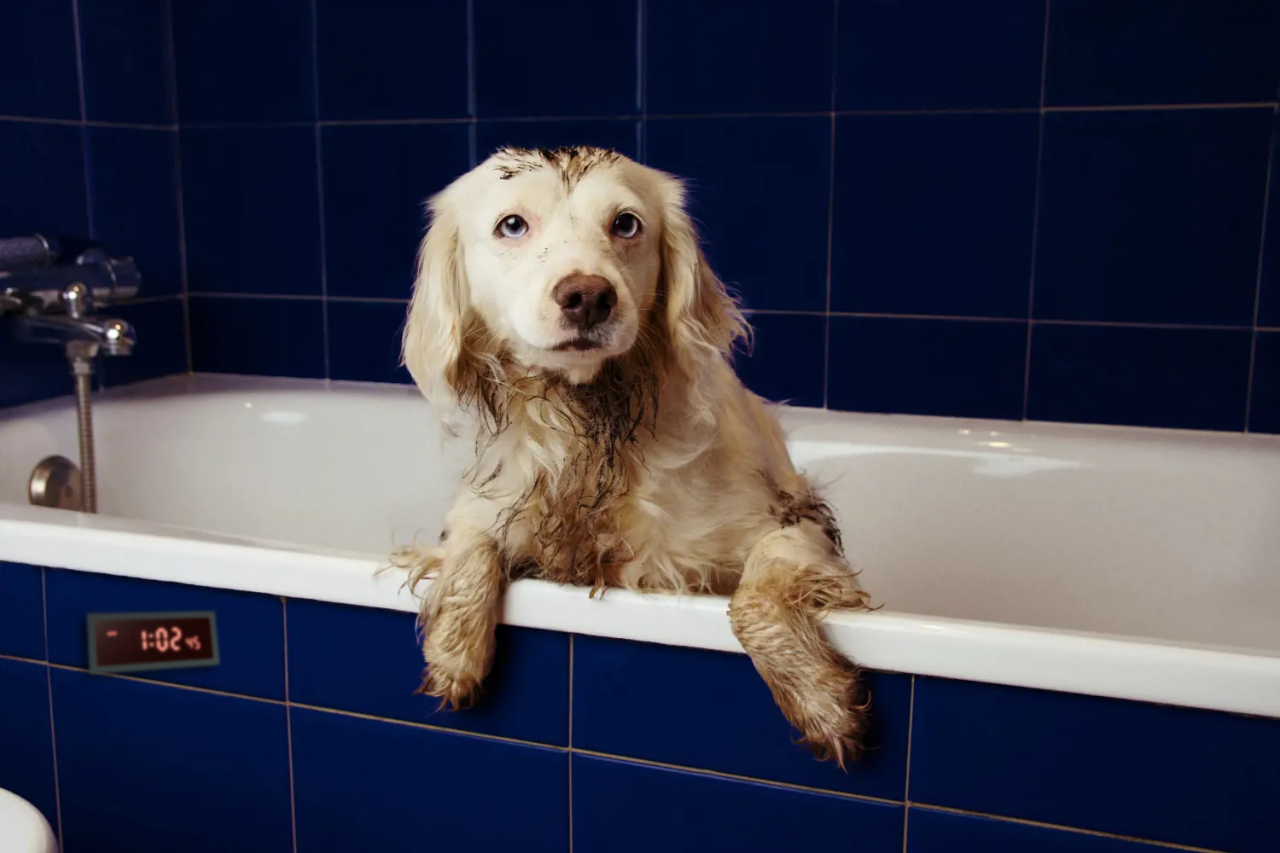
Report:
1:02:45
